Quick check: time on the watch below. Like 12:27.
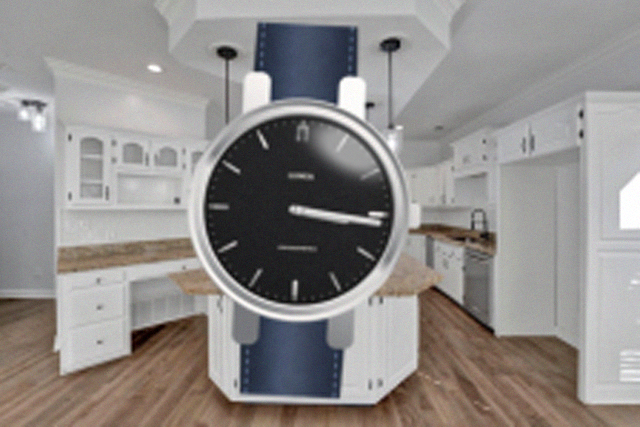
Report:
3:16
